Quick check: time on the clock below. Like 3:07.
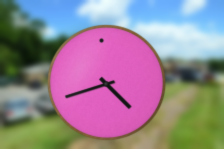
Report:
4:43
